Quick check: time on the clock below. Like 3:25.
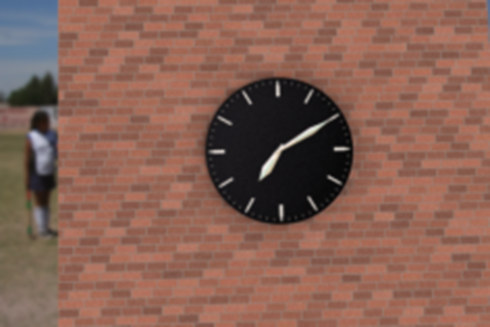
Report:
7:10
